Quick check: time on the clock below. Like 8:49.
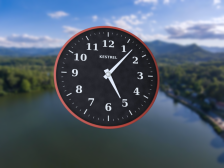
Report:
5:07
